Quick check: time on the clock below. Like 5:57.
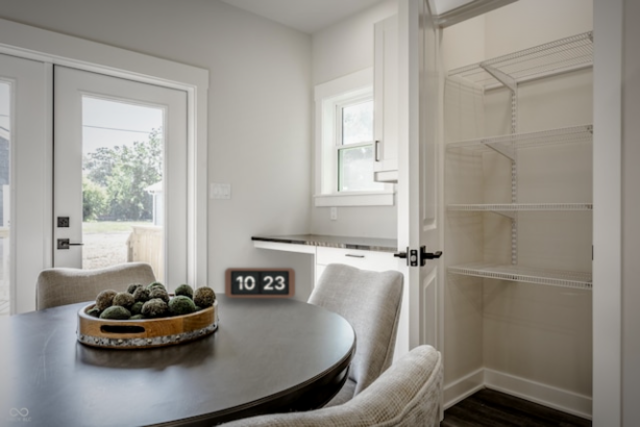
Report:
10:23
